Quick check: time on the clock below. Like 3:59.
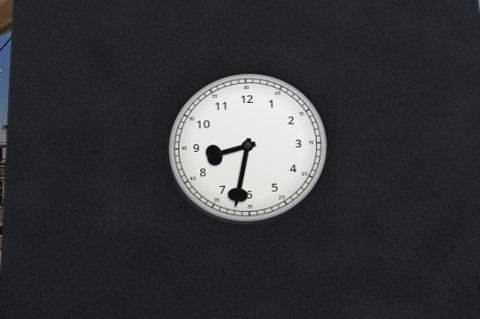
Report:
8:32
